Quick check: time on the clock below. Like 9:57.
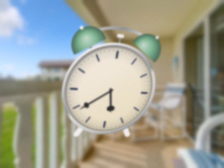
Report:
5:39
